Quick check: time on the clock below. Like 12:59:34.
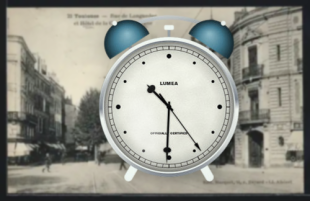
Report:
10:30:24
